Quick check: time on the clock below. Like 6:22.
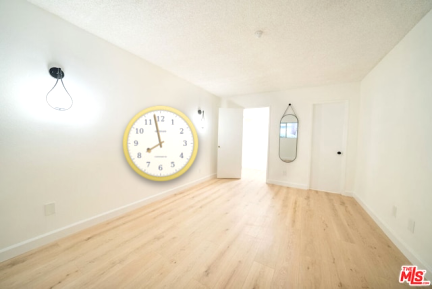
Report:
7:58
